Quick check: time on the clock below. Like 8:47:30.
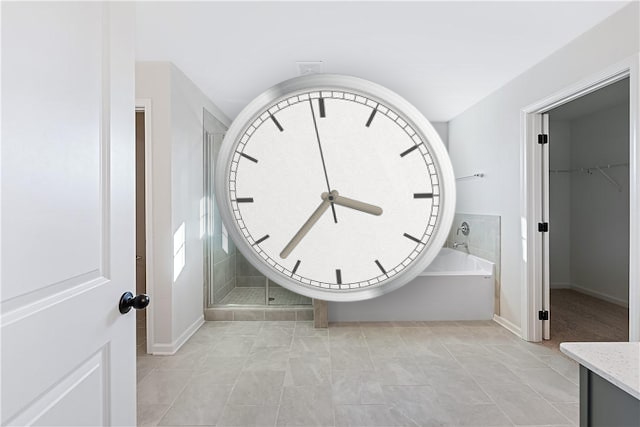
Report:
3:36:59
